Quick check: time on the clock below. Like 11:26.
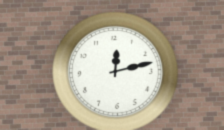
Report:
12:13
